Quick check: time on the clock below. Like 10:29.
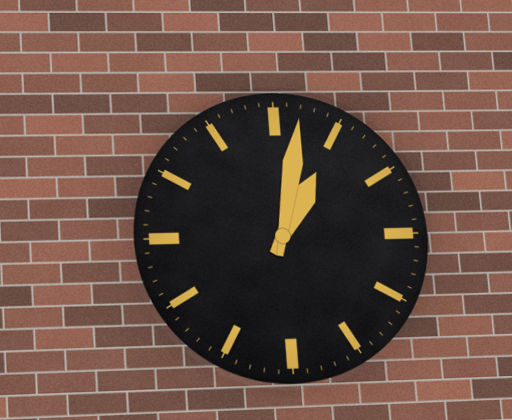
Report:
1:02
